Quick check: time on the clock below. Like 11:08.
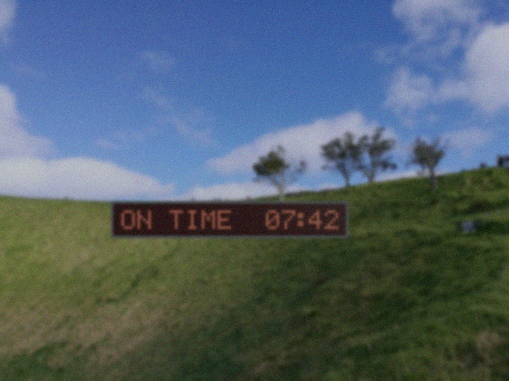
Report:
7:42
